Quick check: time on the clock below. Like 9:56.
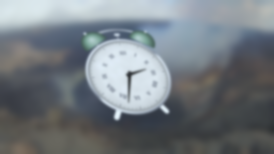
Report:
2:33
